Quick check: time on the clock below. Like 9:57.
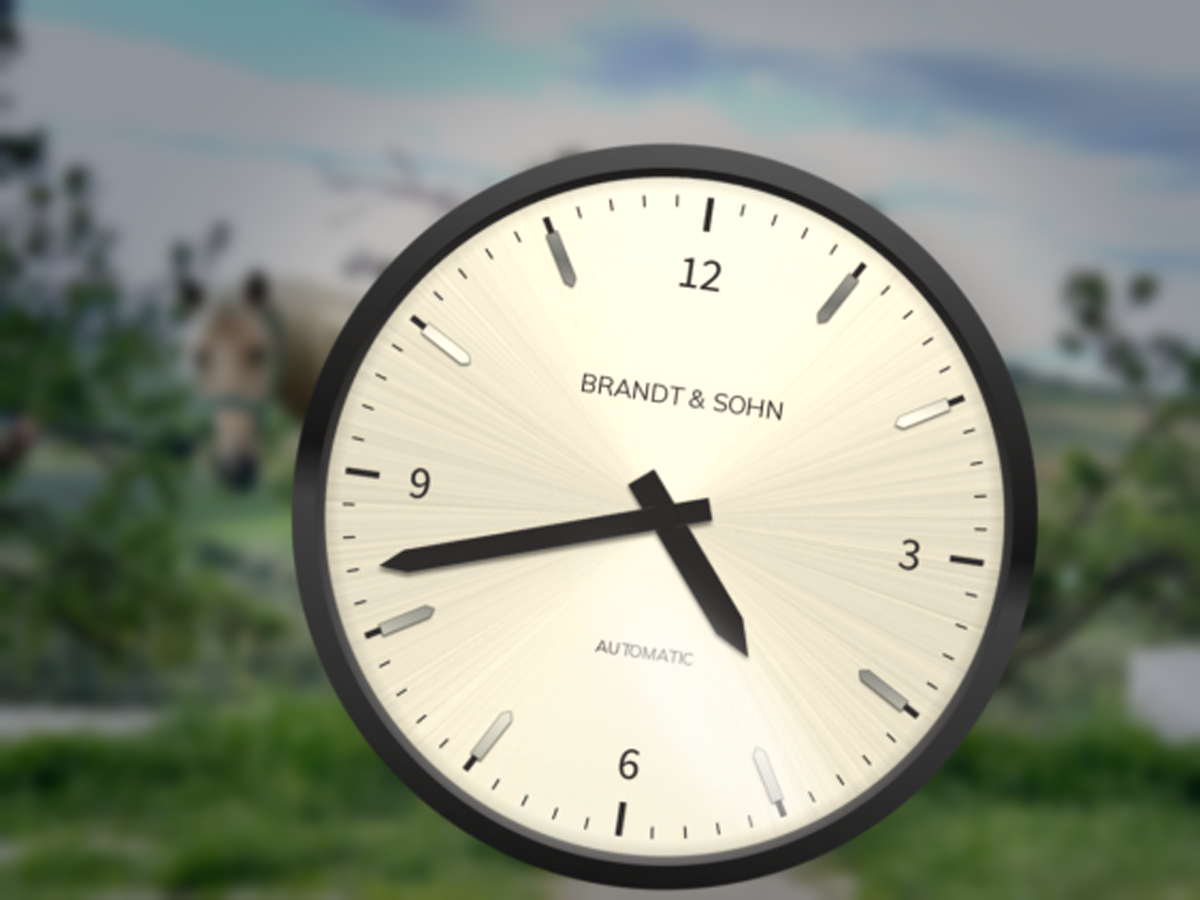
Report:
4:42
